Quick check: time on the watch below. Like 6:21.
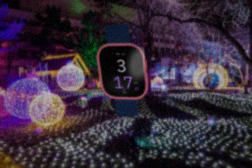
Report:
3:17
